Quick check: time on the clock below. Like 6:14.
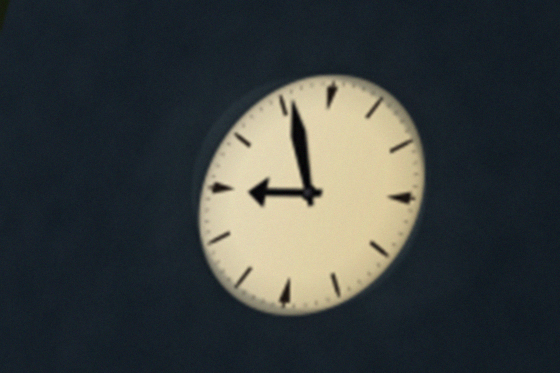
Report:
8:56
